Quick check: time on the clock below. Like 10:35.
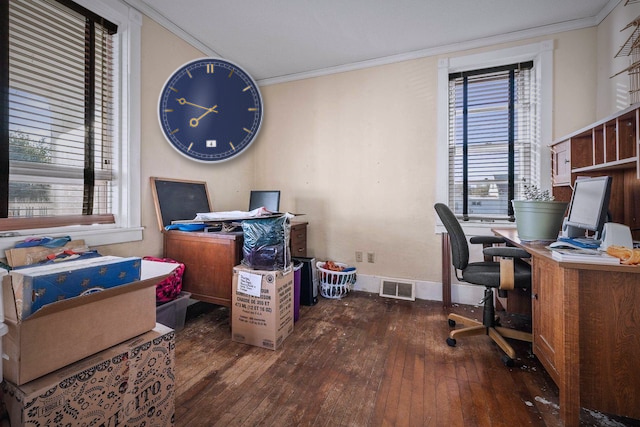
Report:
7:48
